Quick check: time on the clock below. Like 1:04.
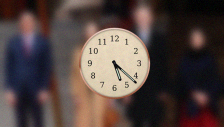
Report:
5:22
